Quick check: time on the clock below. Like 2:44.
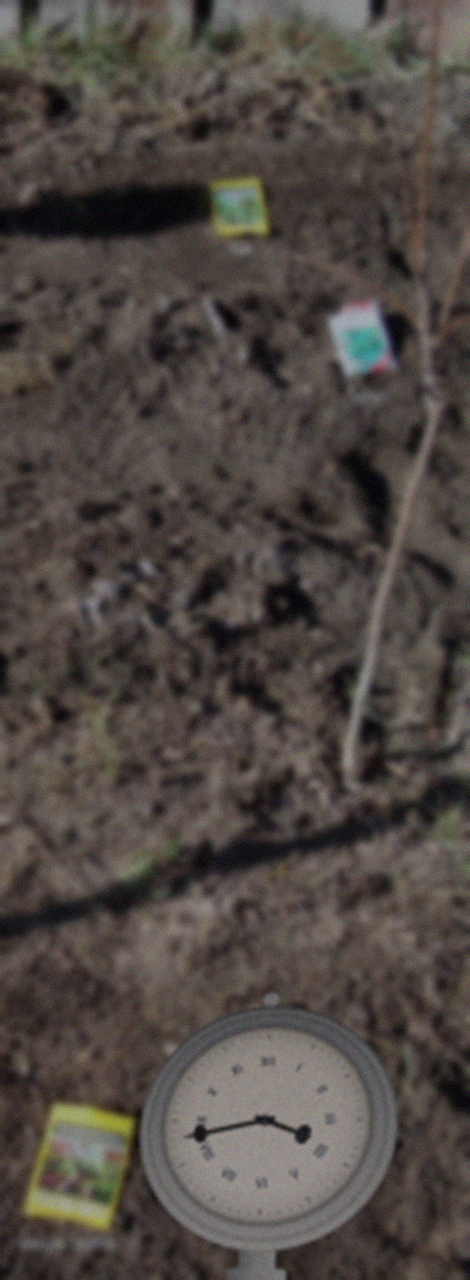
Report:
3:43
